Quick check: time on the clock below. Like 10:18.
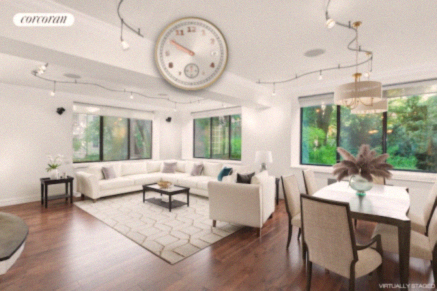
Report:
9:50
